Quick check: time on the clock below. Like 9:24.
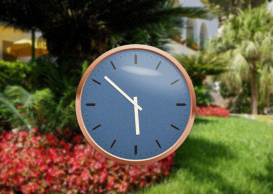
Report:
5:52
